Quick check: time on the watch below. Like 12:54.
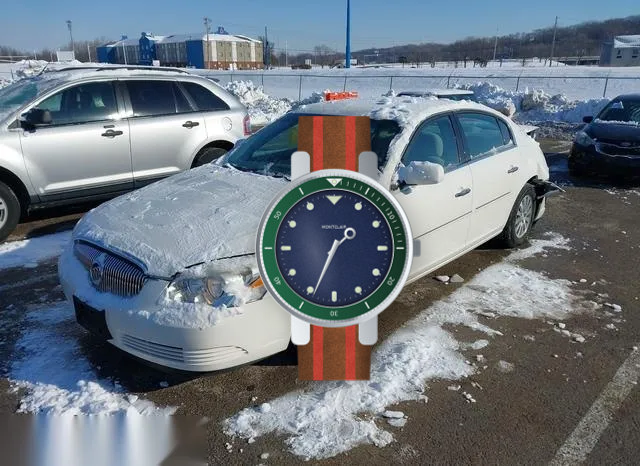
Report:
1:34
